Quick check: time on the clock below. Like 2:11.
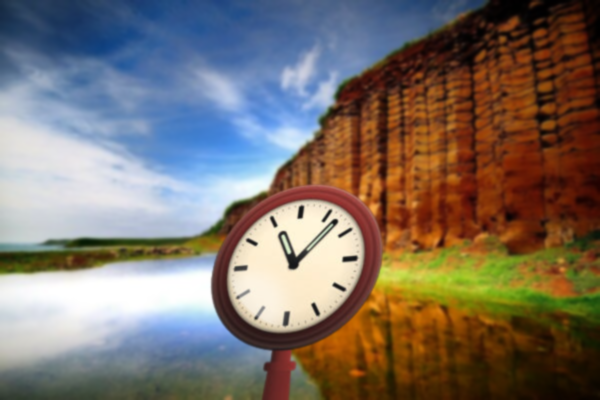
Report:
11:07
